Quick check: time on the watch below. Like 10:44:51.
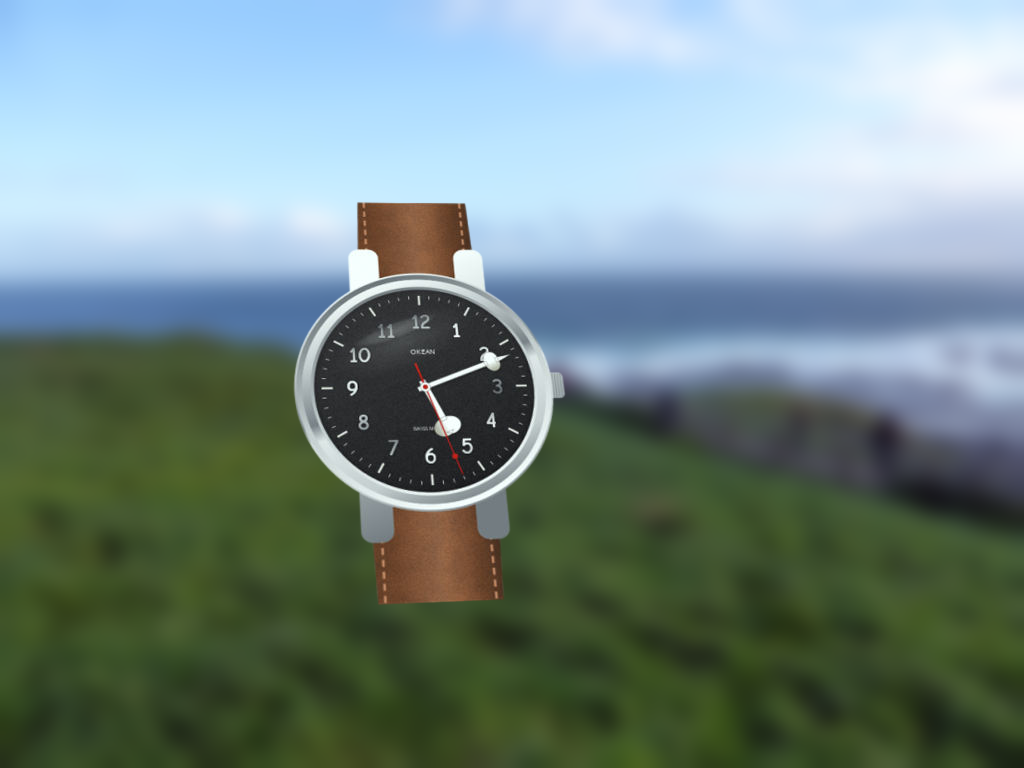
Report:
5:11:27
